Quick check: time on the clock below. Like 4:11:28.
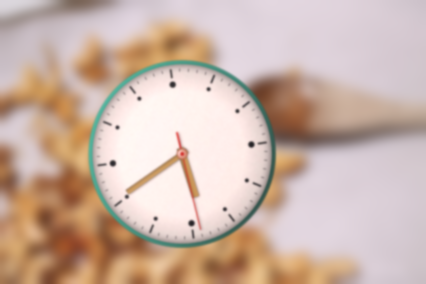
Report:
5:40:29
